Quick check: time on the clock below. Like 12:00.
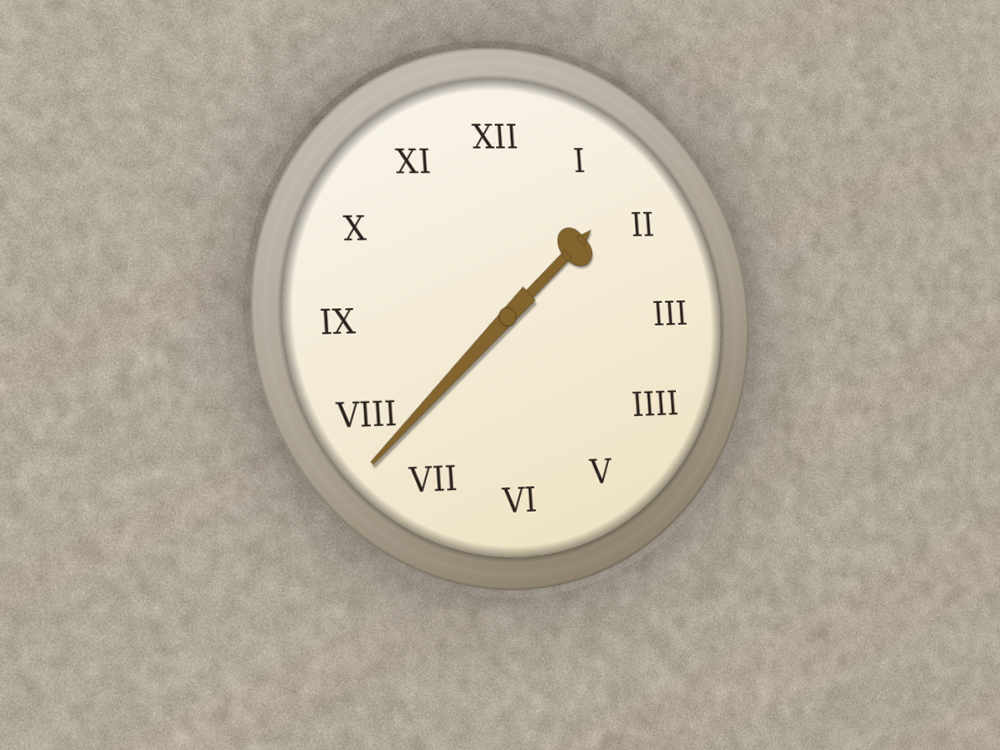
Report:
1:38
